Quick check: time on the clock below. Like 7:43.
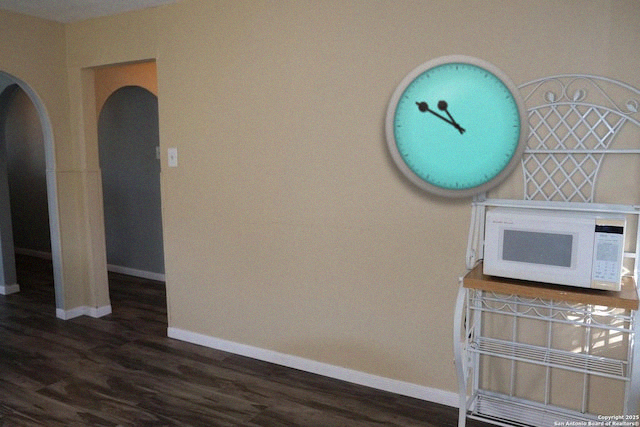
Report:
10:50
